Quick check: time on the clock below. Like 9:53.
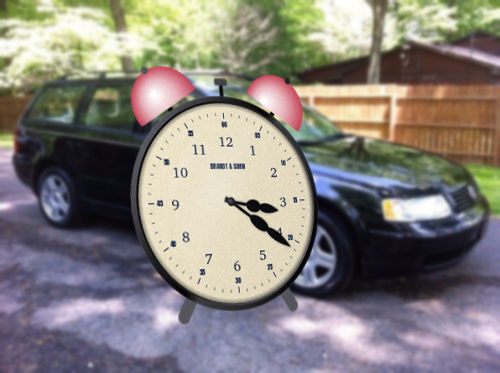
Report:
3:21
